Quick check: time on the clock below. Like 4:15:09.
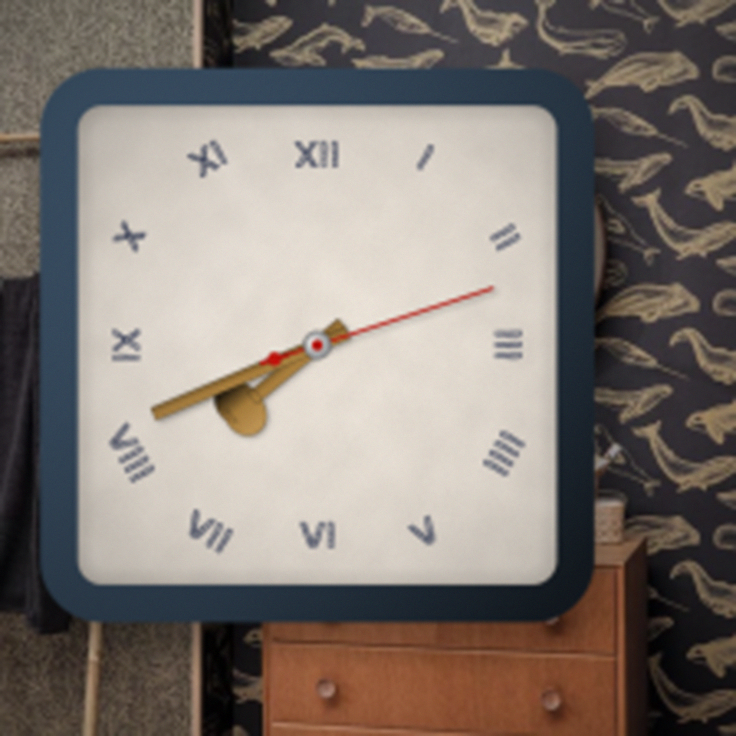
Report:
7:41:12
